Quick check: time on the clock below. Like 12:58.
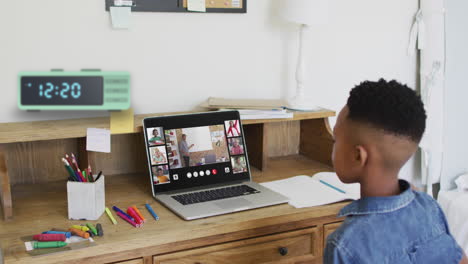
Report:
12:20
